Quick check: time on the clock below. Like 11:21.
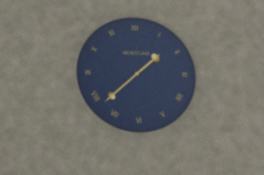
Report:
1:38
